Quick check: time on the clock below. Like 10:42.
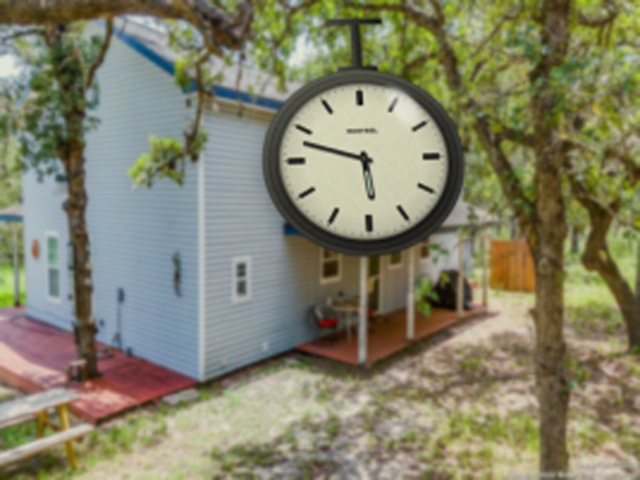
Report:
5:48
